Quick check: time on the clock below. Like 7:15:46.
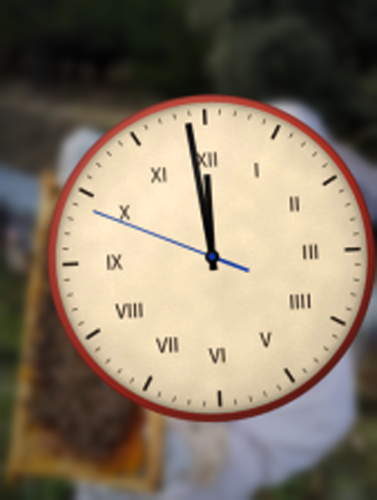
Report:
11:58:49
